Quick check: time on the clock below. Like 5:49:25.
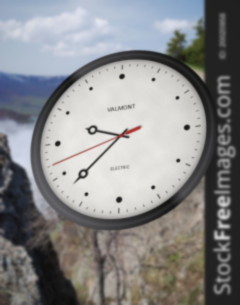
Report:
9:37:42
